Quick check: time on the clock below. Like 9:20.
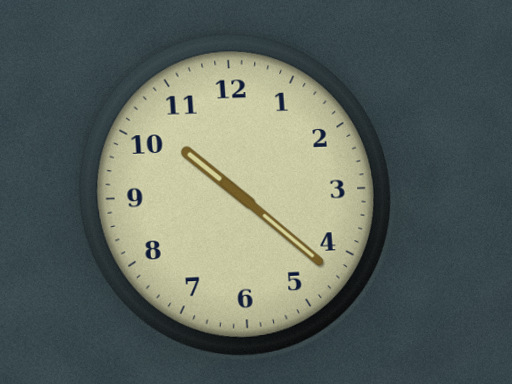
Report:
10:22
